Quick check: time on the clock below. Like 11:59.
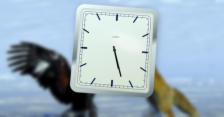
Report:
5:27
